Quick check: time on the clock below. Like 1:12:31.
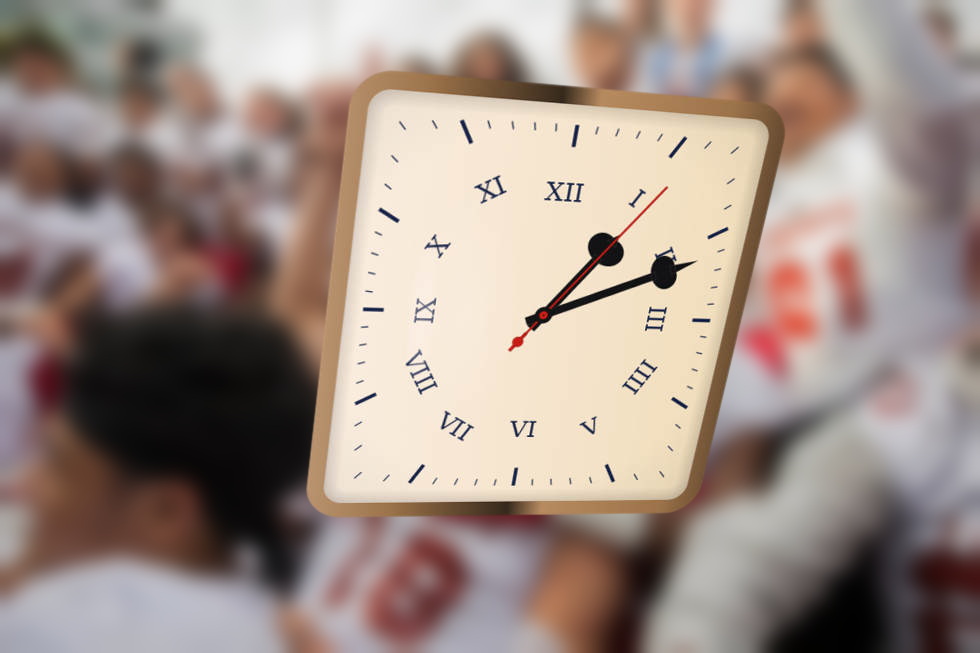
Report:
1:11:06
